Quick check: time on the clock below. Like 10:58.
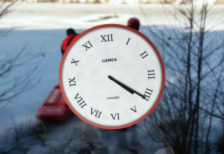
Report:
4:21
